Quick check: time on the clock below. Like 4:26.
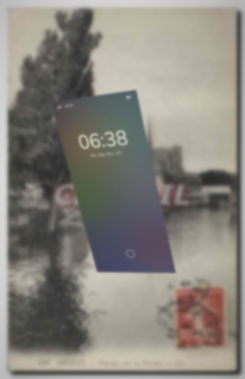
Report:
6:38
